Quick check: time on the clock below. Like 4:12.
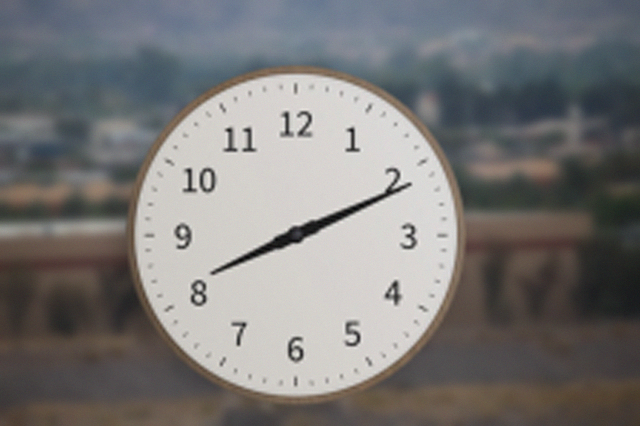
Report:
8:11
